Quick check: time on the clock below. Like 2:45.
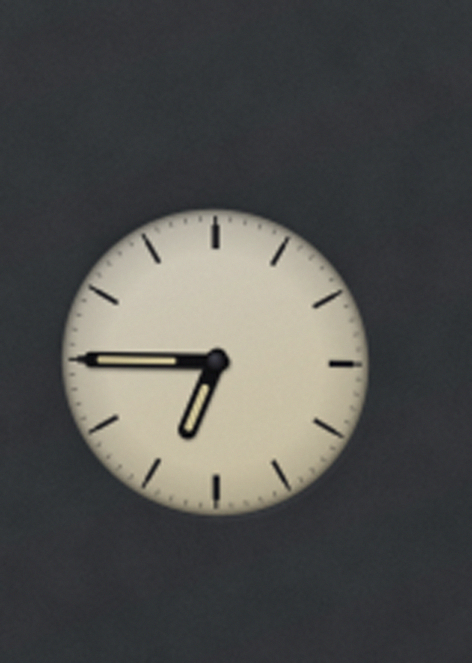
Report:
6:45
